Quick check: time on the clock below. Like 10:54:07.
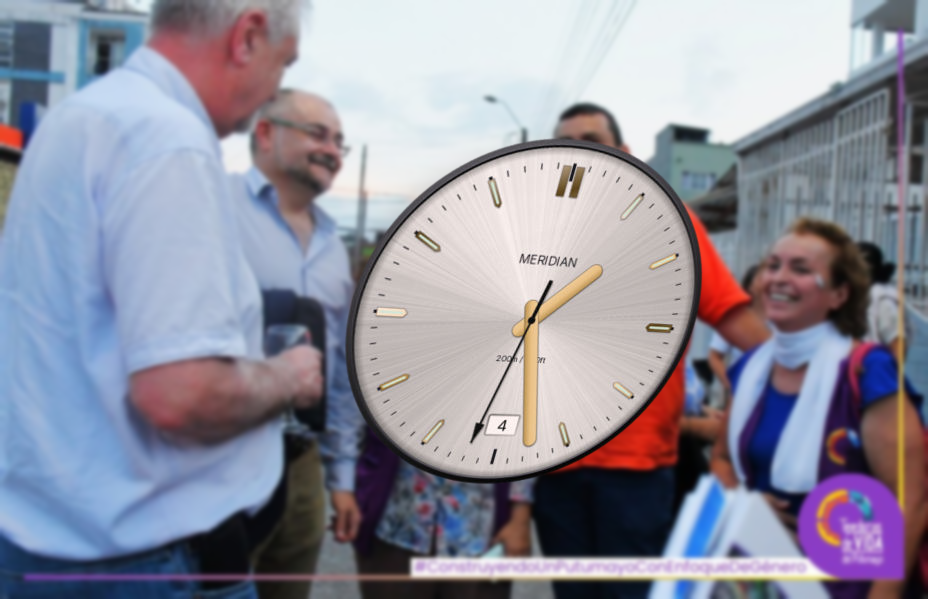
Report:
1:27:32
